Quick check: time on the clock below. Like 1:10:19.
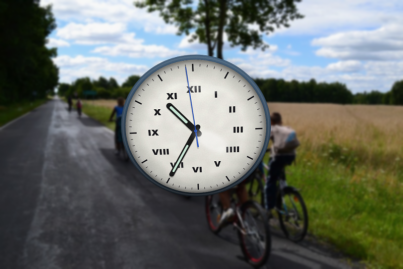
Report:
10:34:59
